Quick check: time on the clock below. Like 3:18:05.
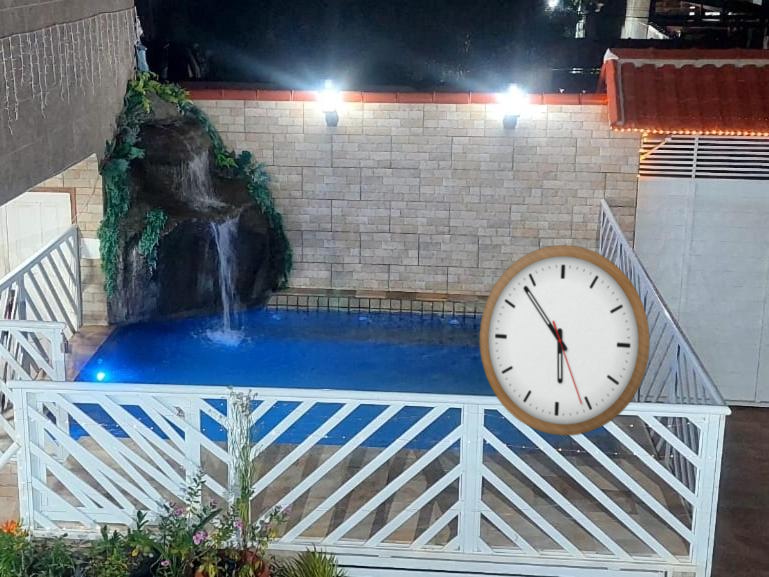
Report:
5:53:26
